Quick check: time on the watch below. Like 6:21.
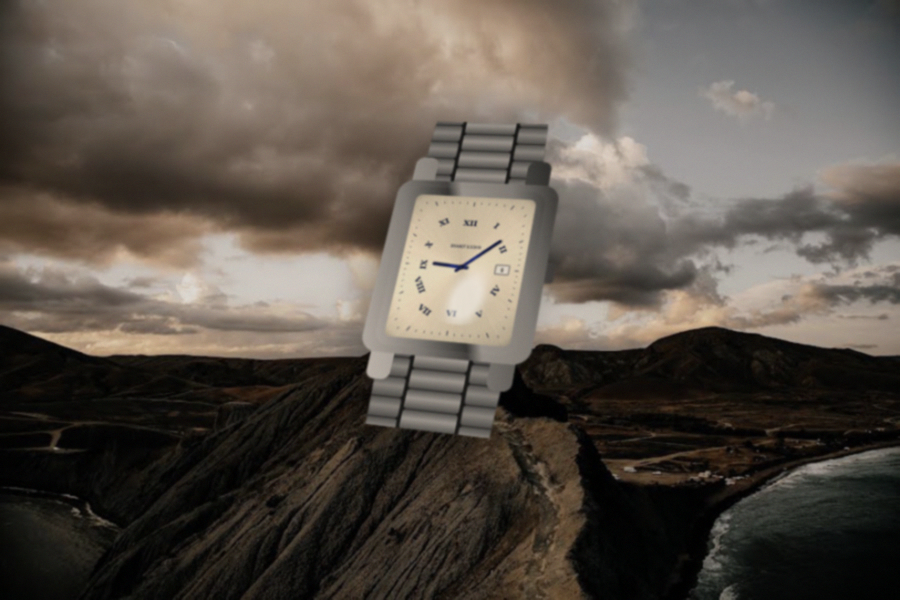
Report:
9:08
